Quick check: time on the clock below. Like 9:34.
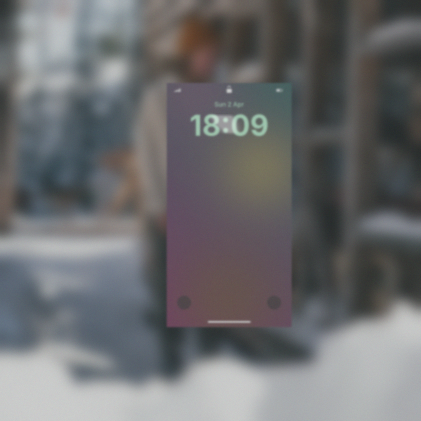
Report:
18:09
